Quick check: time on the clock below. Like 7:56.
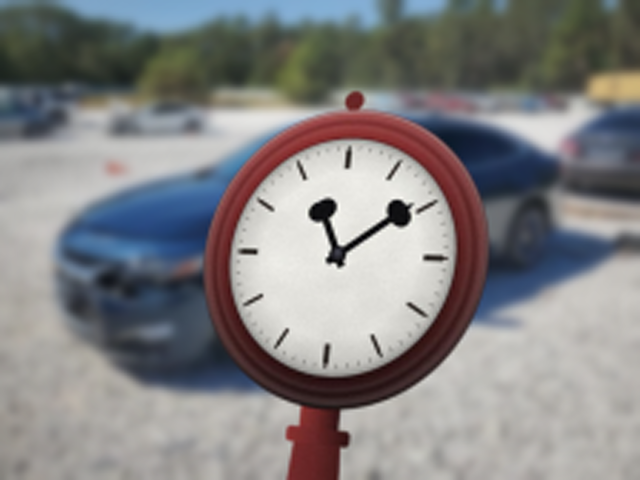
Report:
11:09
